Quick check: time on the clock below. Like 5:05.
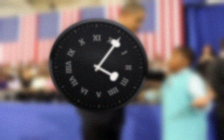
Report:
3:01
